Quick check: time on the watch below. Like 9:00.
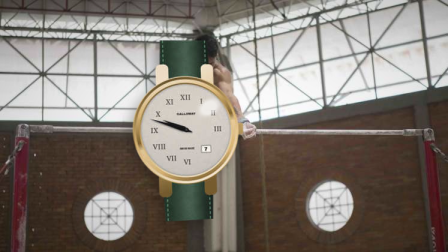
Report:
9:48
